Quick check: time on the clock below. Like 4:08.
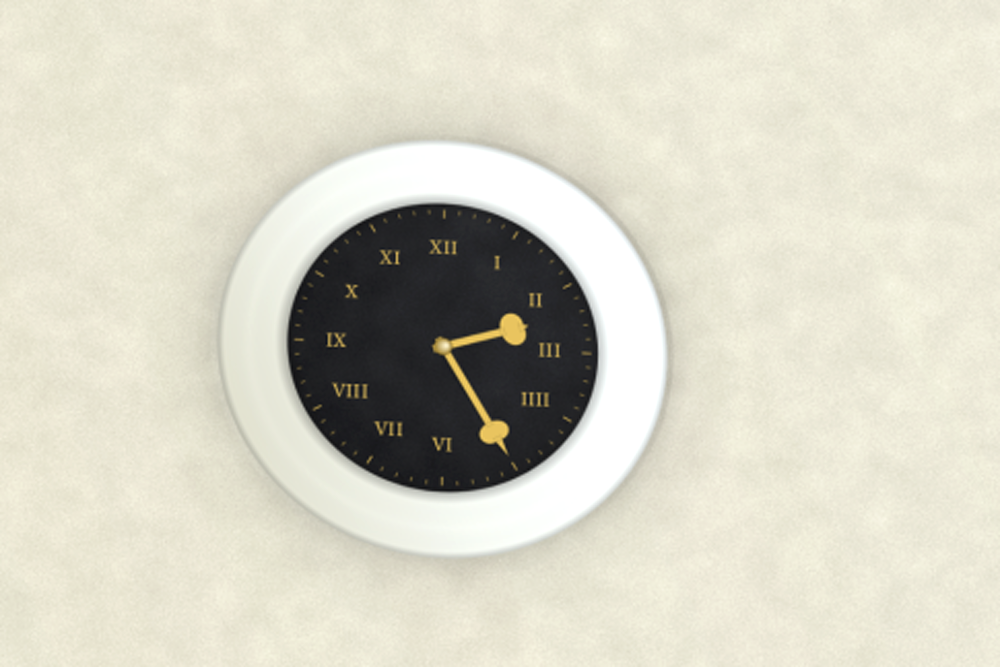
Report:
2:25
